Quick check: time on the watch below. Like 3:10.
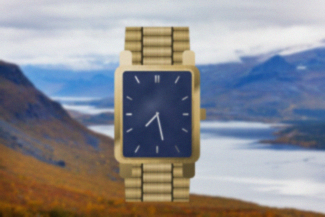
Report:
7:28
